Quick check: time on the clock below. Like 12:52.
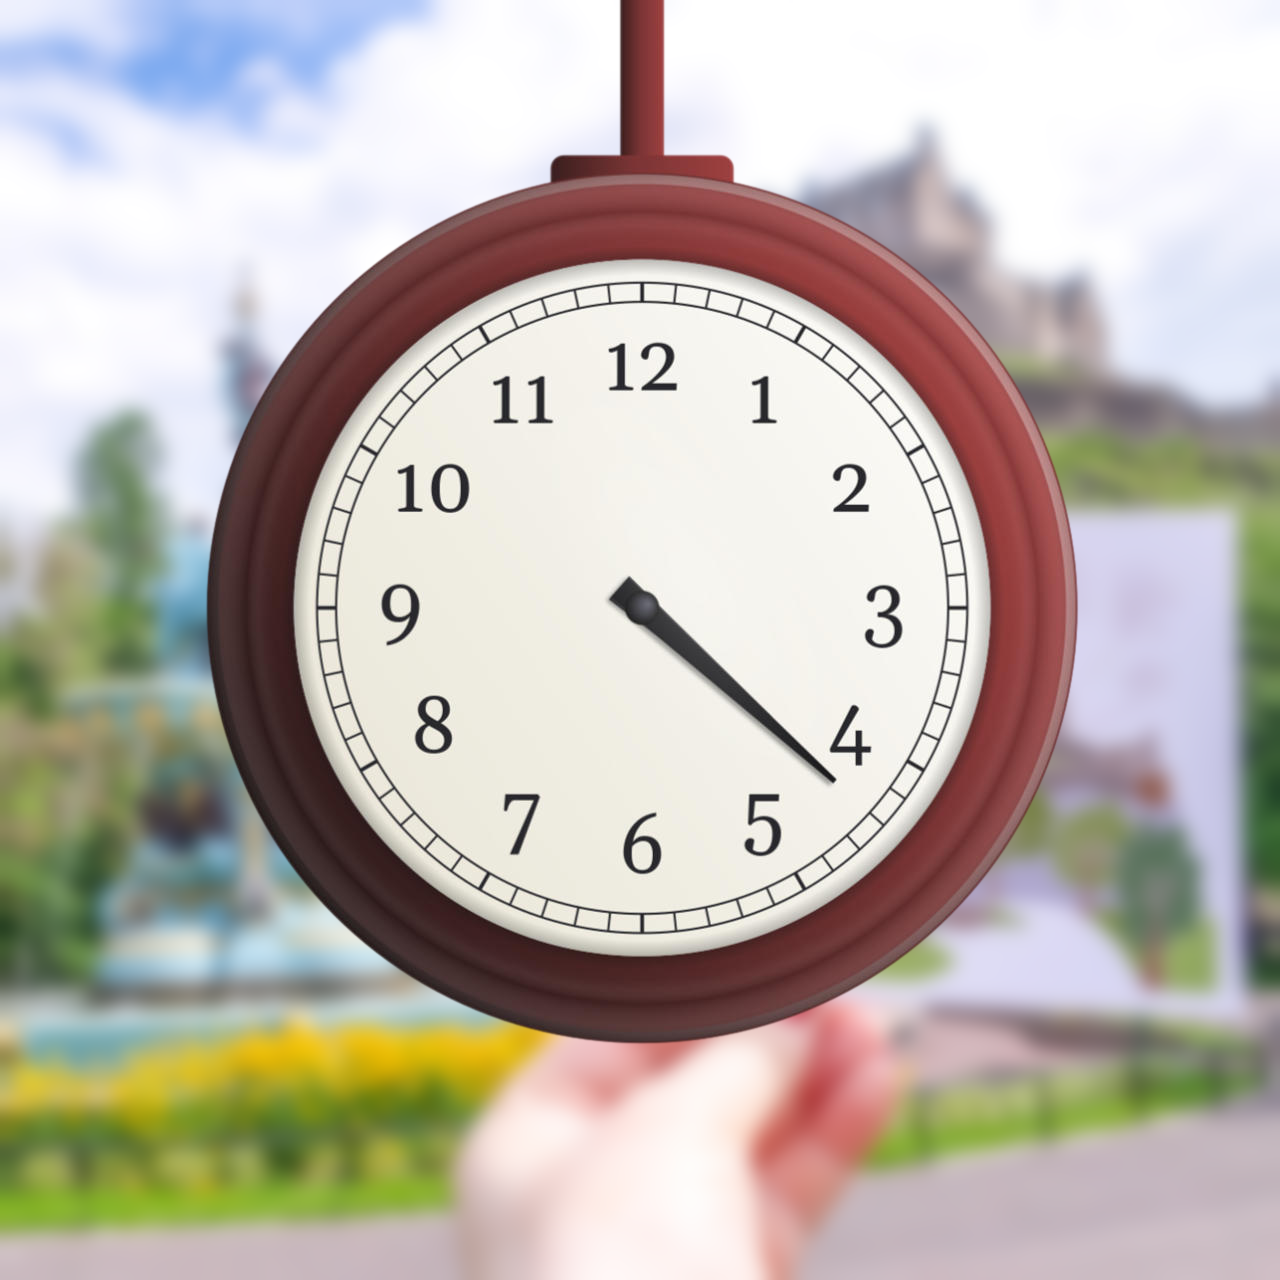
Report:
4:22
